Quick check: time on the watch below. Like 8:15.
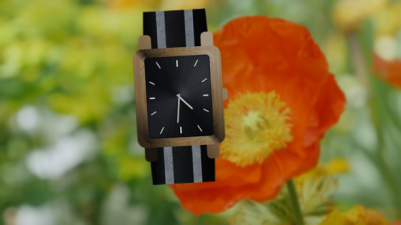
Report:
4:31
